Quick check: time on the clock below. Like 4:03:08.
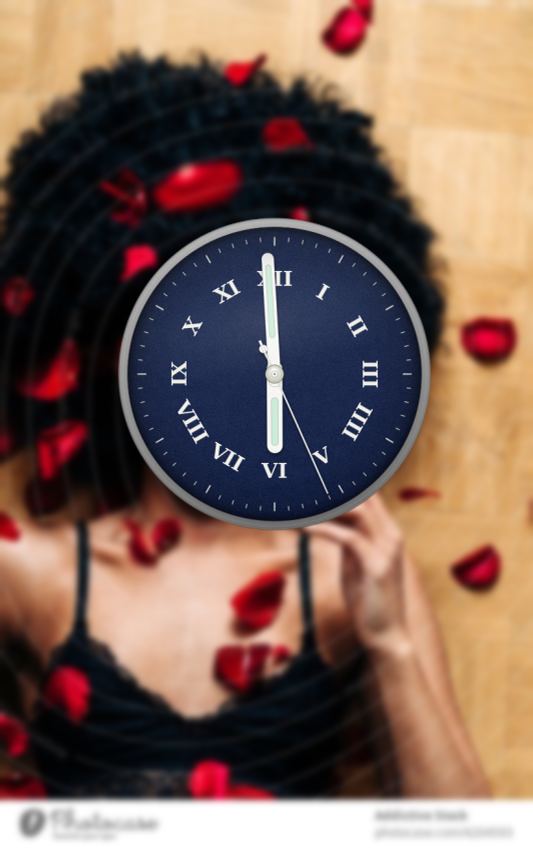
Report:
5:59:26
